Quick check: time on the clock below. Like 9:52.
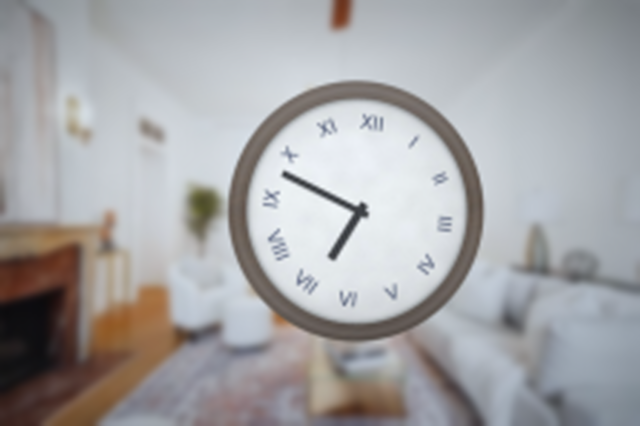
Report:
6:48
